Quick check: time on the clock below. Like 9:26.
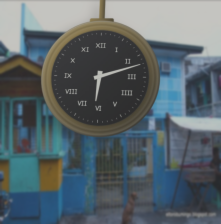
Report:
6:12
